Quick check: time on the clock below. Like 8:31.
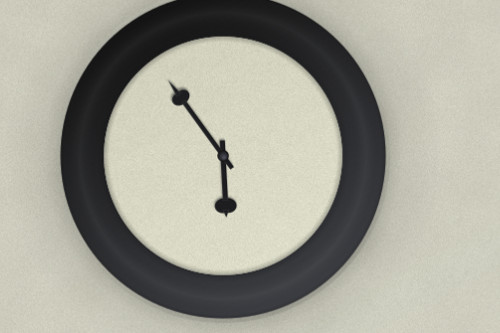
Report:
5:54
